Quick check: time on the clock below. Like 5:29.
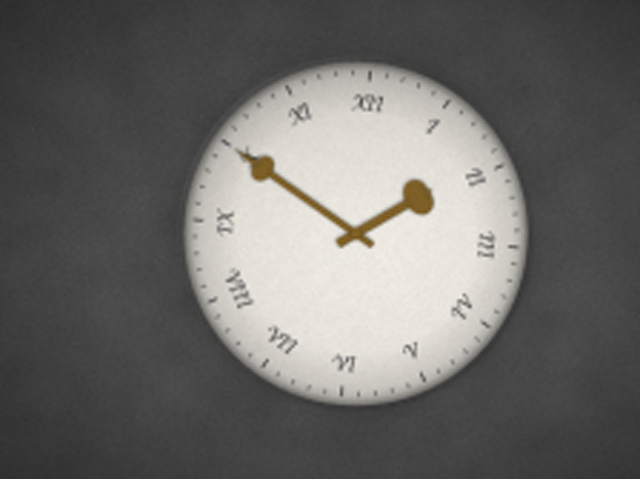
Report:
1:50
